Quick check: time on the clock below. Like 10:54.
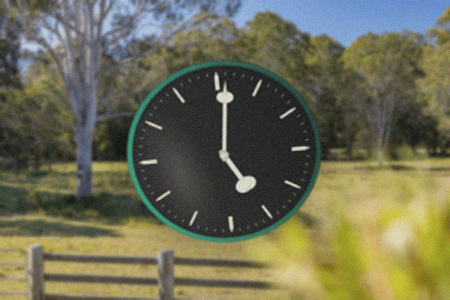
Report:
5:01
